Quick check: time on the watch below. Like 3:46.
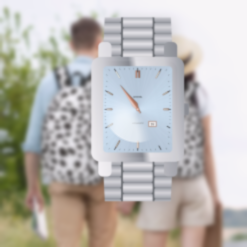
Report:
10:54
